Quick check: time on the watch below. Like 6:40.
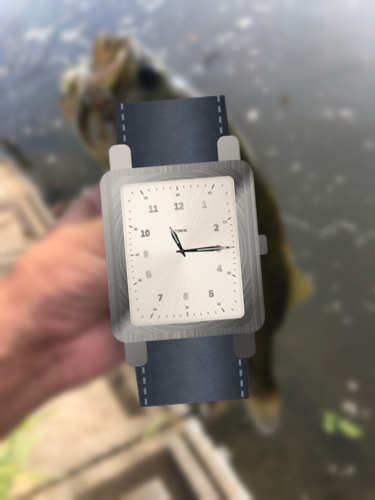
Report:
11:15
